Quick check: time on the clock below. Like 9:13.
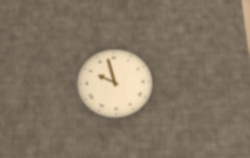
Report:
9:58
